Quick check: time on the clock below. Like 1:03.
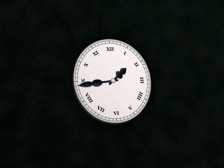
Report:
1:44
